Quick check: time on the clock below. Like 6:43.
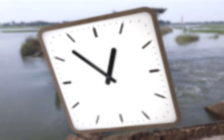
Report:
12:53
